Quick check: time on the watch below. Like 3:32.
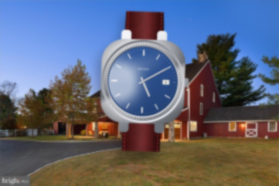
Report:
5:10
